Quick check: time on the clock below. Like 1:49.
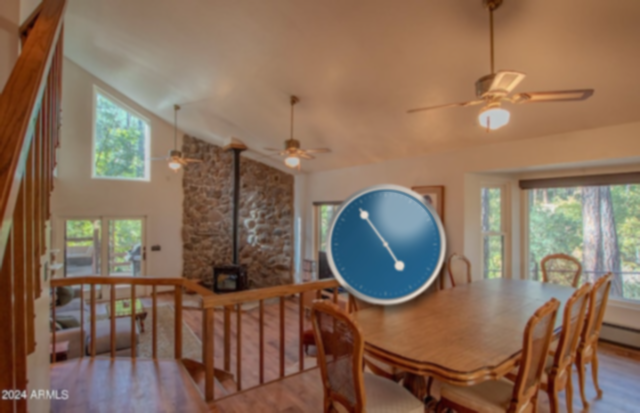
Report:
4:54
